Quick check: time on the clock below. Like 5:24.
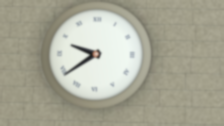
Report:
9:39
